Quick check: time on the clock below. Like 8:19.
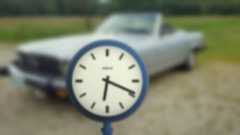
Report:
6:19
